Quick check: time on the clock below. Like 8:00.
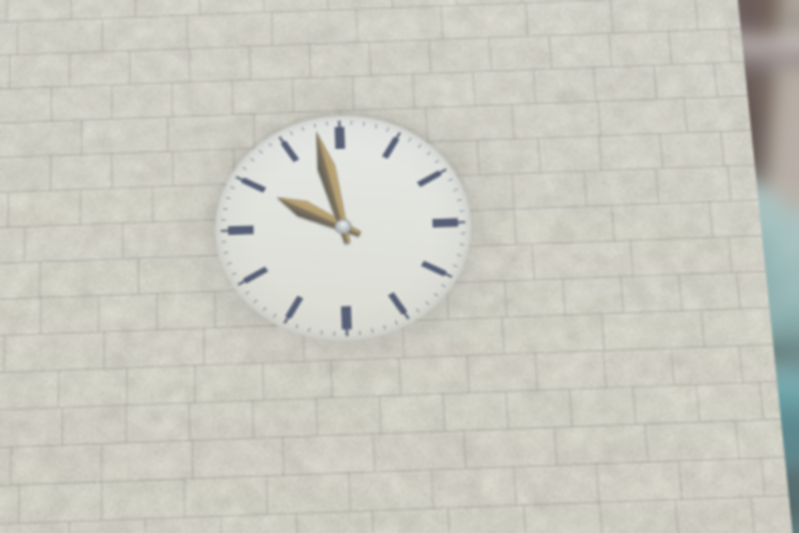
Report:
9:58
